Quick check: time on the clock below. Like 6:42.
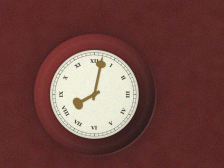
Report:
8:02
